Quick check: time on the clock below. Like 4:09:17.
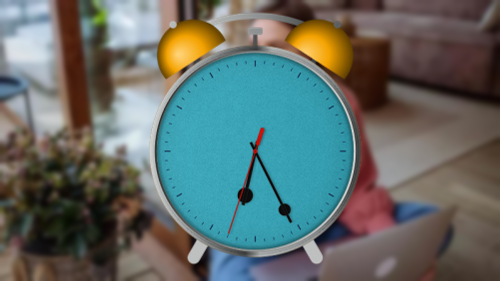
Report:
6:25:33
